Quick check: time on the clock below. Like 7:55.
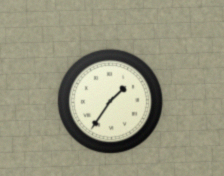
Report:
1:36
